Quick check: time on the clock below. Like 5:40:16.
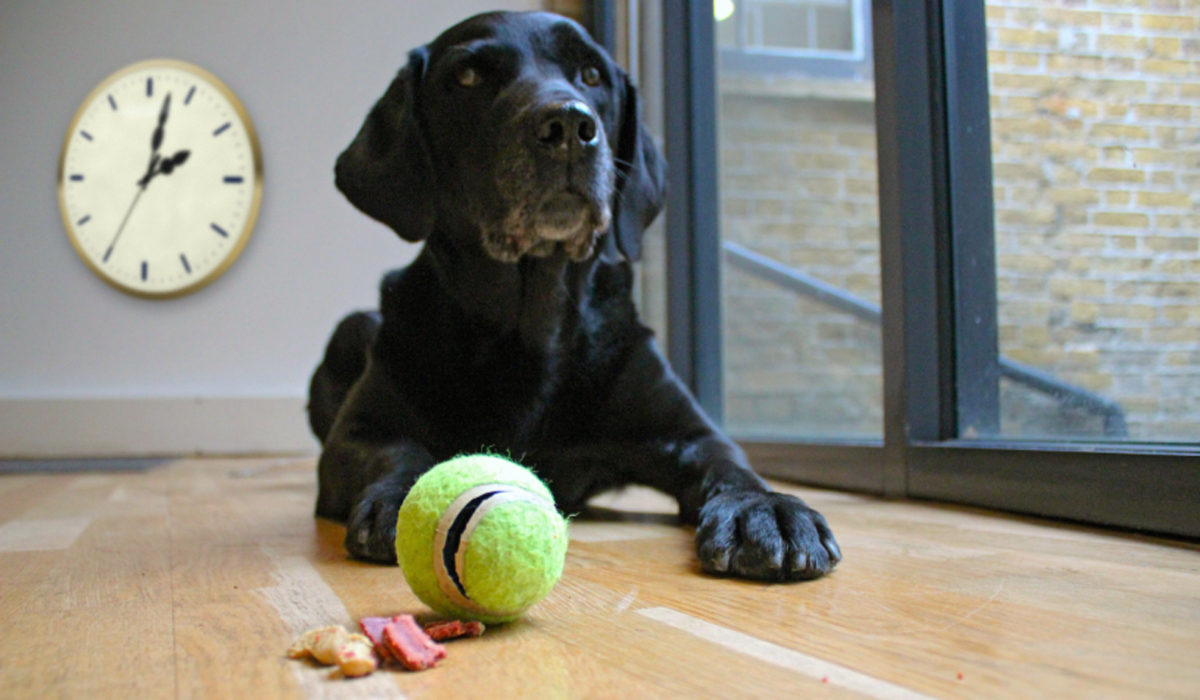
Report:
2:02:35
